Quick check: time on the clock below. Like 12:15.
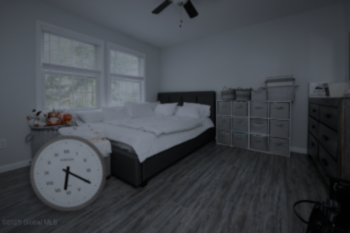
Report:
6:20
